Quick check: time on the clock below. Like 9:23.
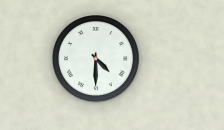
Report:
4:30
